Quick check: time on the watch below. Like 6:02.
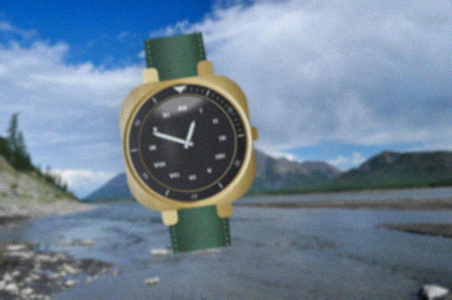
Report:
12:49
